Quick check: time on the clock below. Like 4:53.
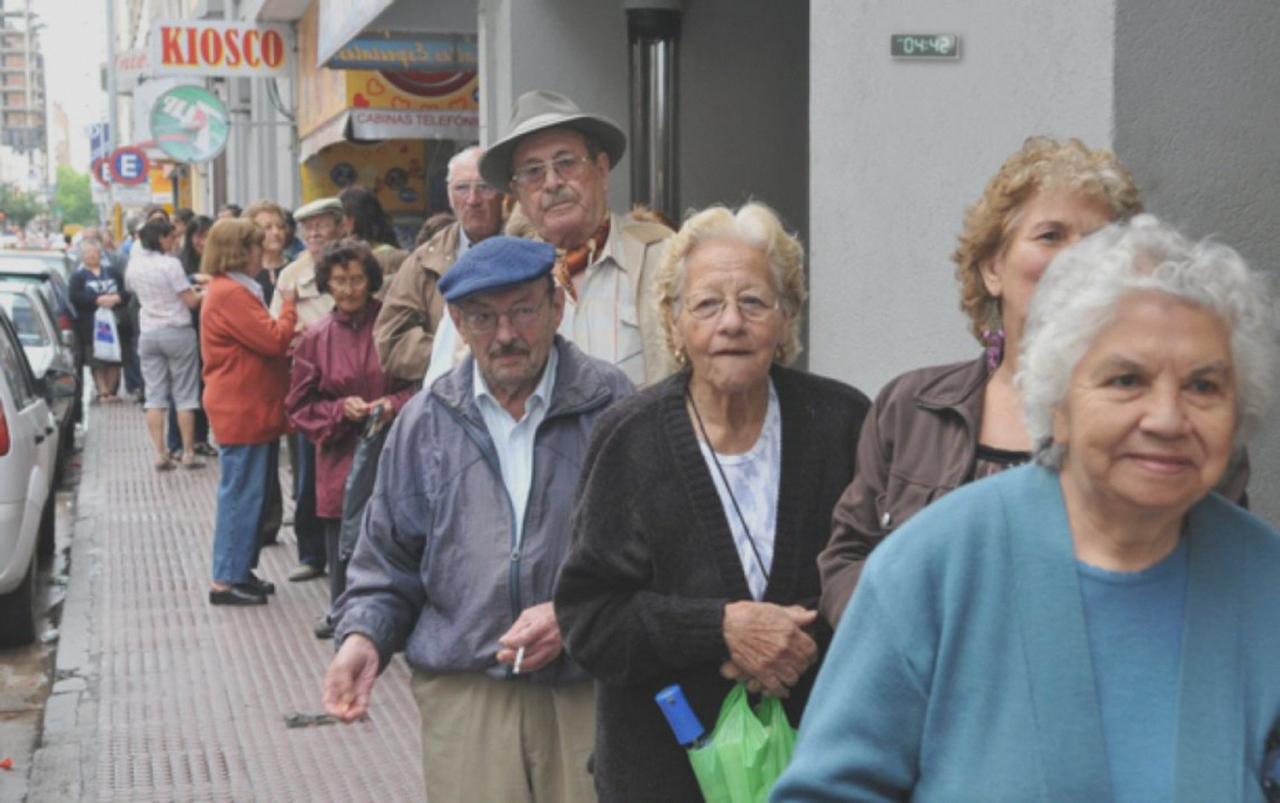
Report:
4:42
